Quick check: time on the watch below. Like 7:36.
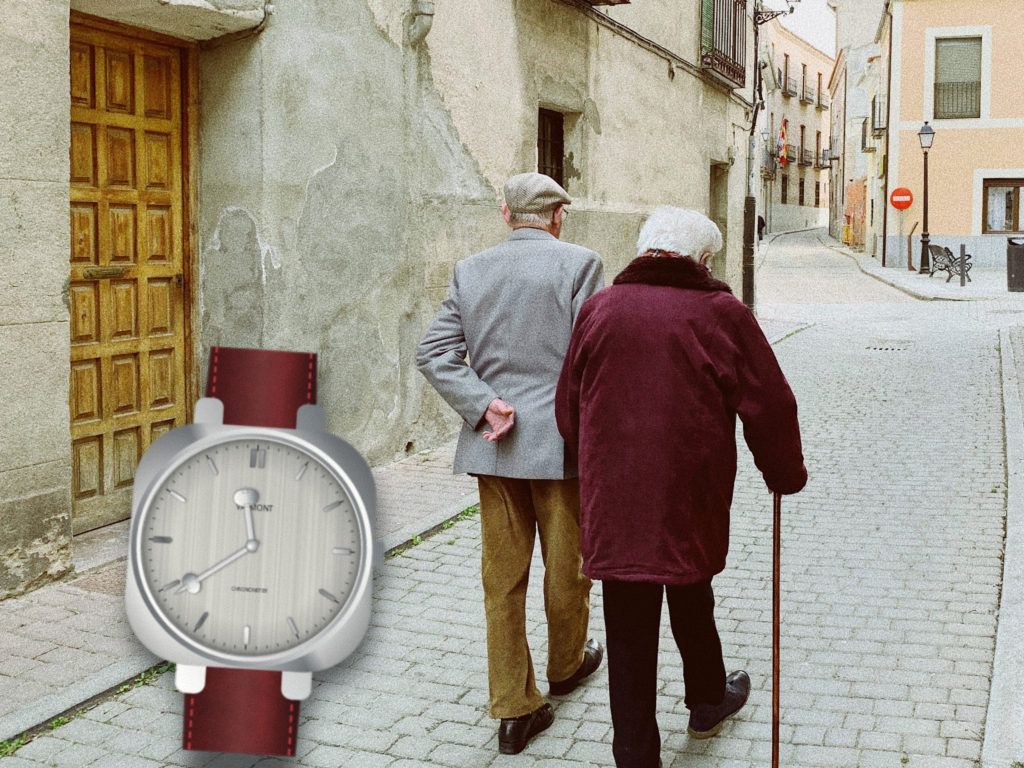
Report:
11:39
